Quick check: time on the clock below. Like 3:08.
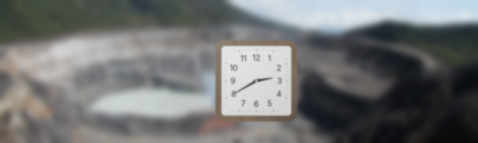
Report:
2:40
